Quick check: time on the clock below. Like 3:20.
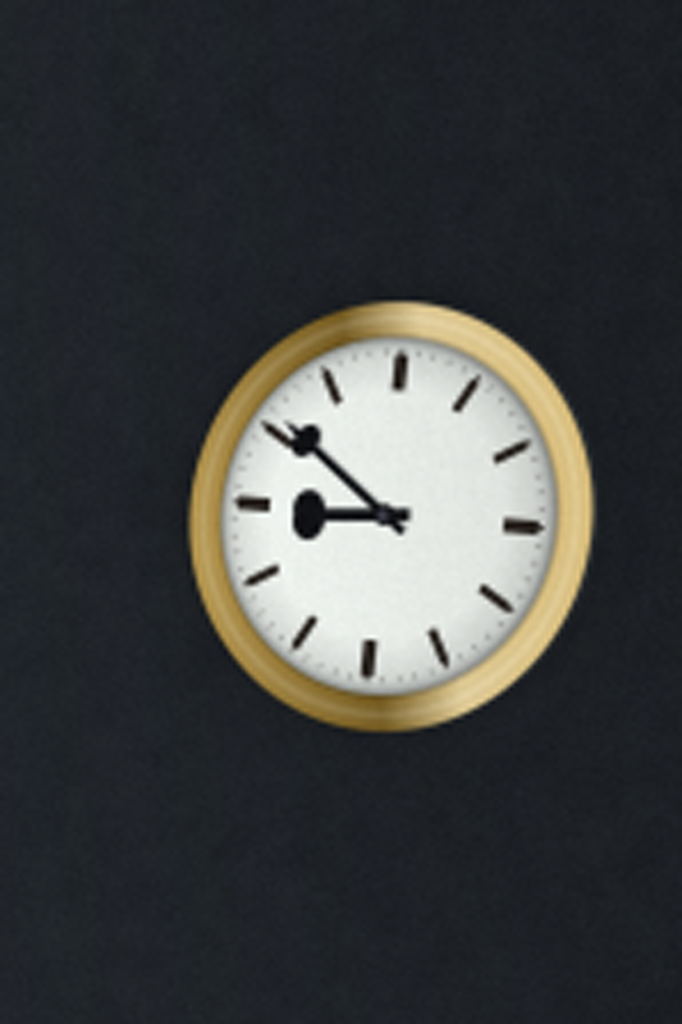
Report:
8:51
